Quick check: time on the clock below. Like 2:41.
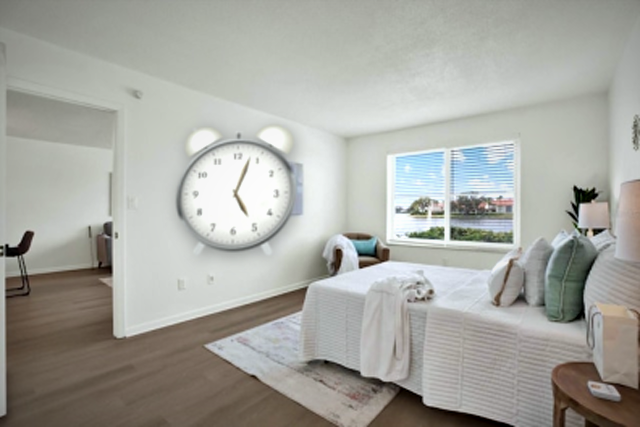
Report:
5:03
